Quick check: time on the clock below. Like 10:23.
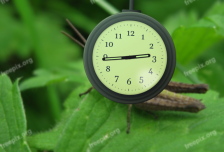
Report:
2:44
